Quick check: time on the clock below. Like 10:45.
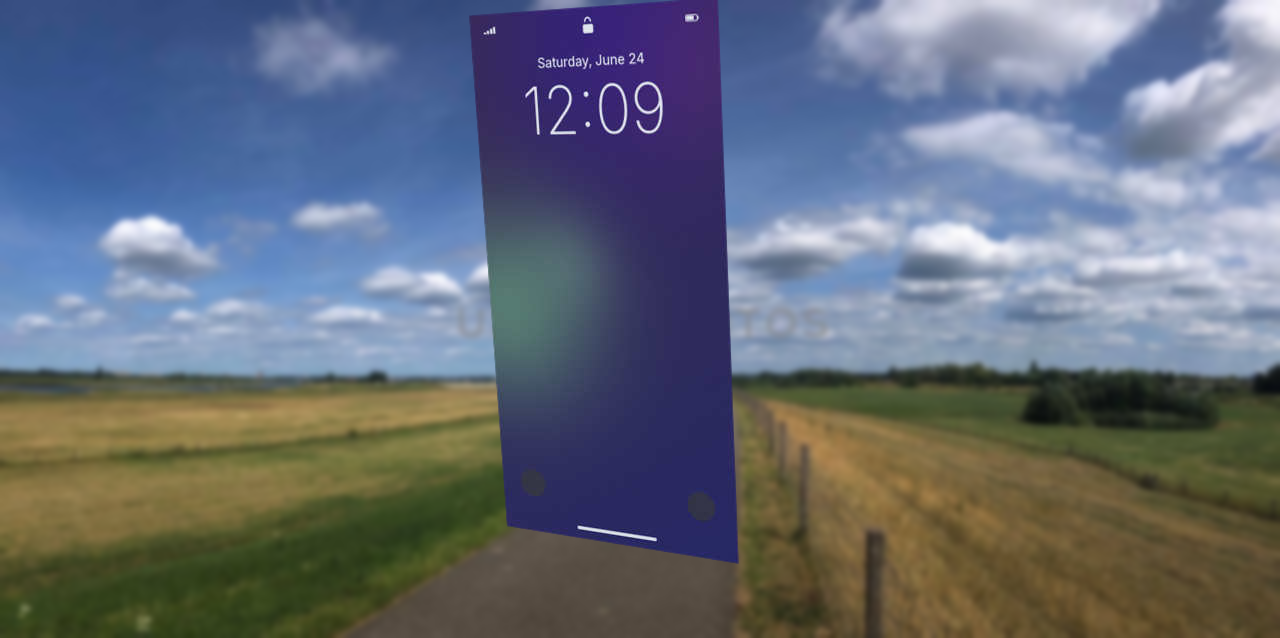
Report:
12:09
